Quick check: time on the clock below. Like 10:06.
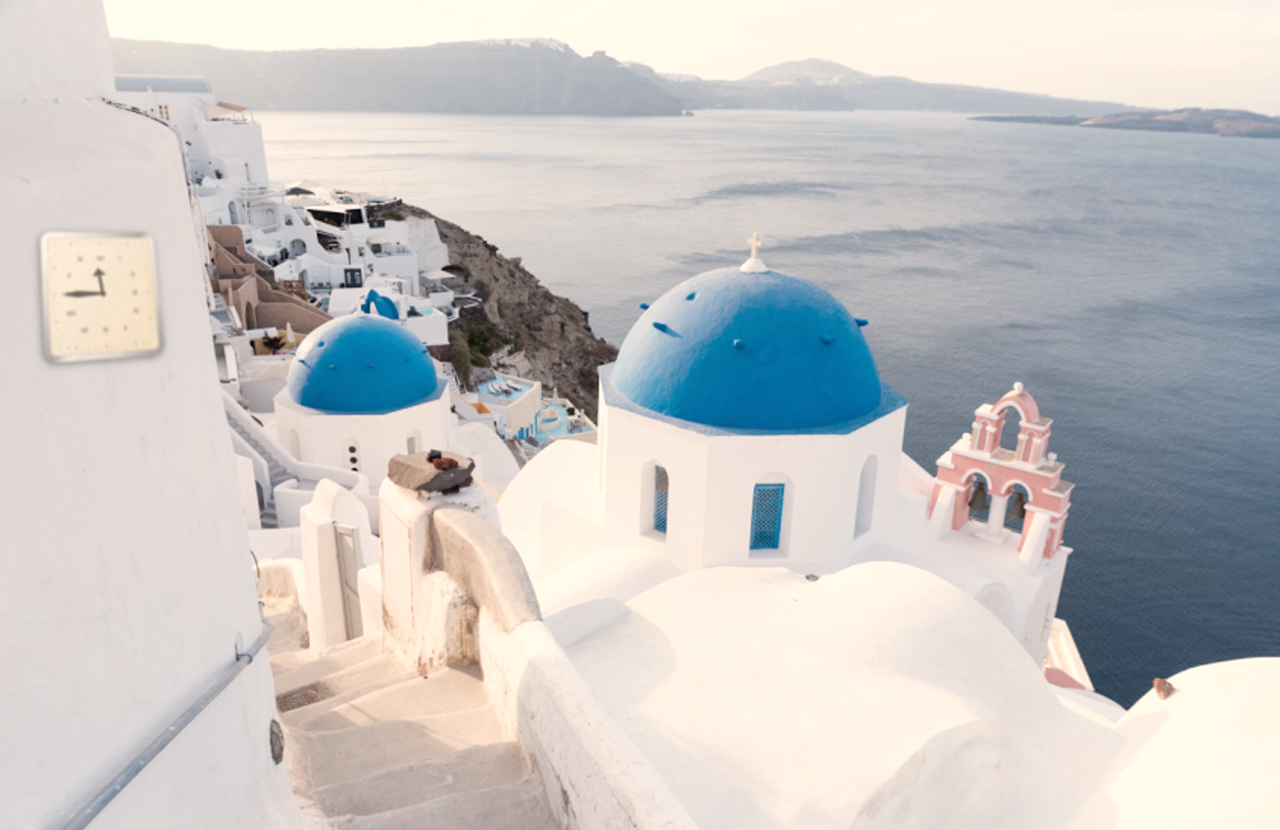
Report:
11:45
